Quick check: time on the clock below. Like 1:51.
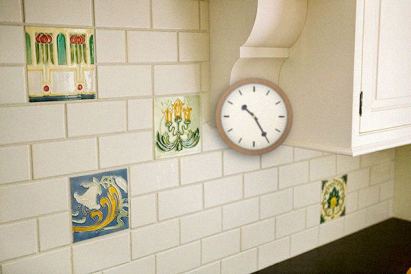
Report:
10:25
